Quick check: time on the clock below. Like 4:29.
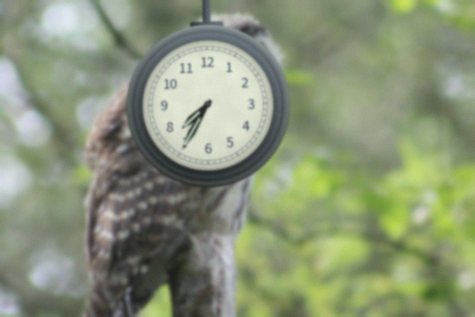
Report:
7:35
